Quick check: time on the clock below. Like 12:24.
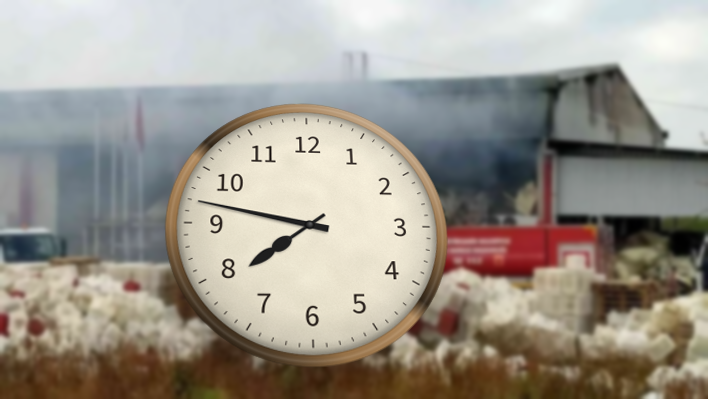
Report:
7:47
